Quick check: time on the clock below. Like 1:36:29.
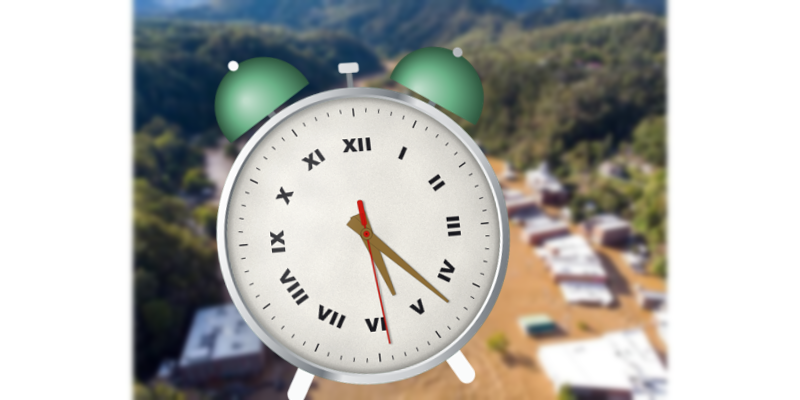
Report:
5:22:29
